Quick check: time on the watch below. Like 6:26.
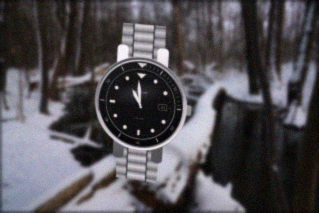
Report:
10:59
